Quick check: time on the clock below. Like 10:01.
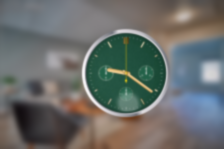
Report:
9:21
